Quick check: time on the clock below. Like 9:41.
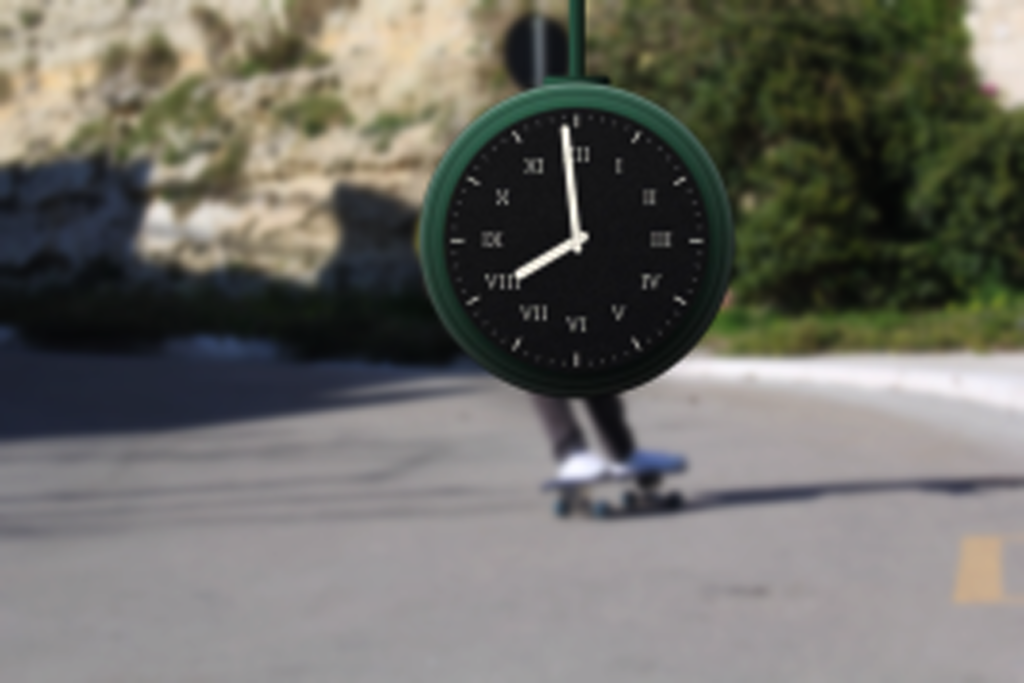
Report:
7:59
